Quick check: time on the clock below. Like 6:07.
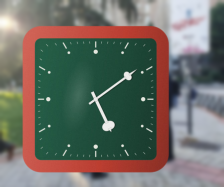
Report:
5:09
